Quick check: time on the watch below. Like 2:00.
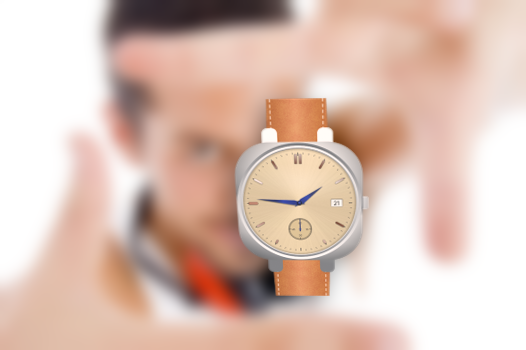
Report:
1:46
